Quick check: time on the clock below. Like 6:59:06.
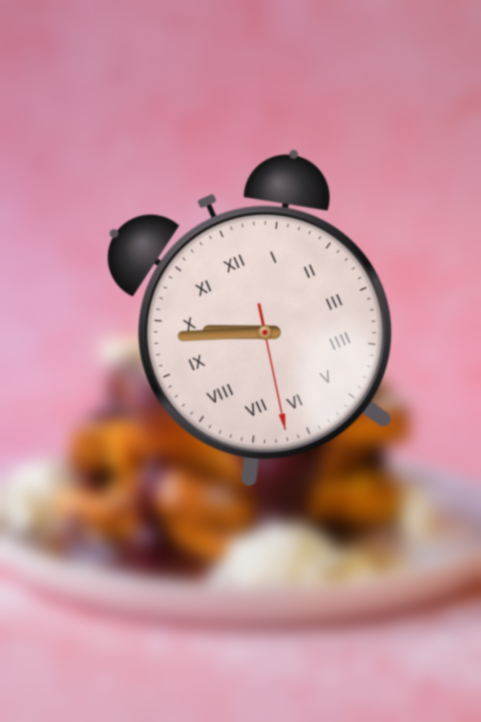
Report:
9:48:32
